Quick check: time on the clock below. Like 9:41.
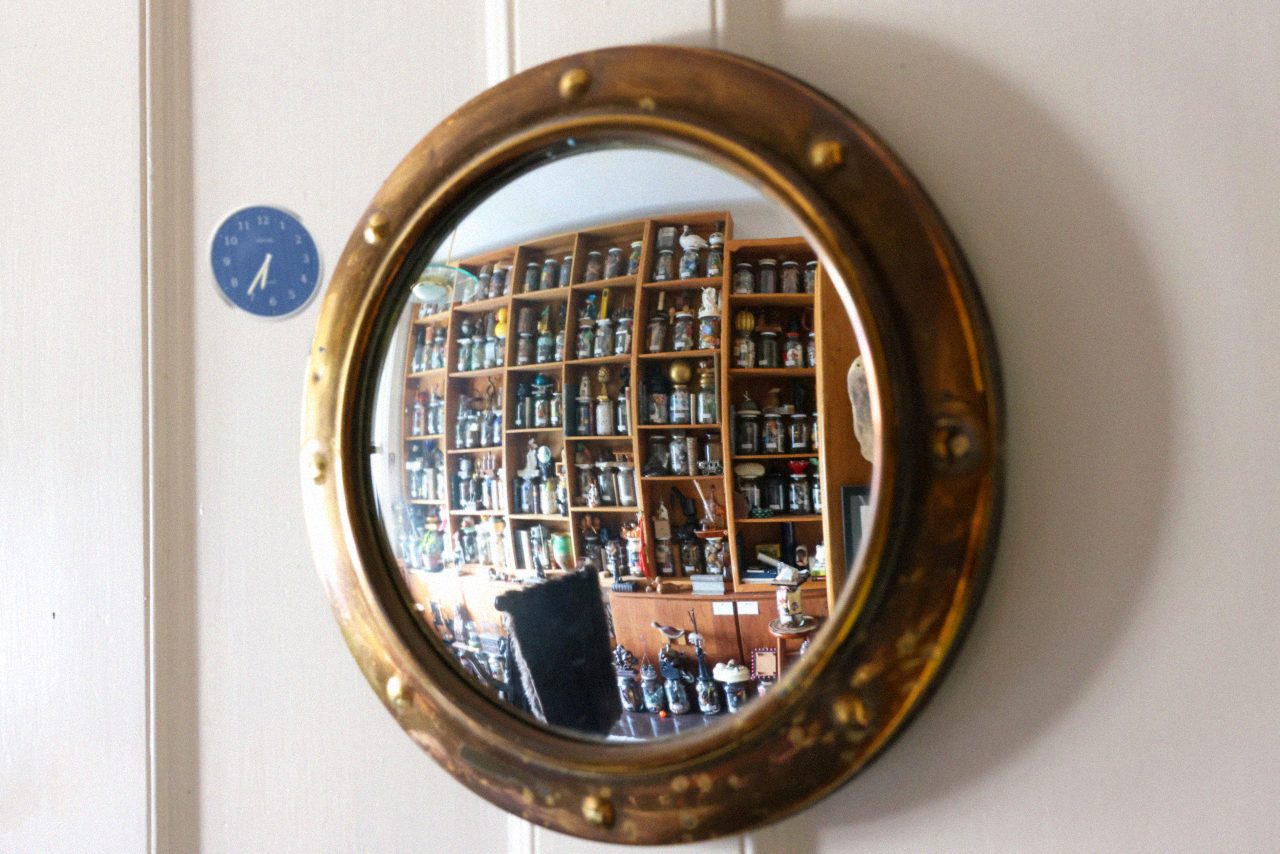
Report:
6:36
